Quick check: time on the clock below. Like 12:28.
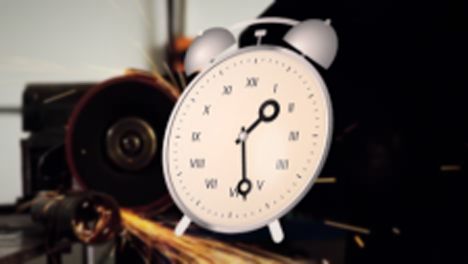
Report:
1:28
